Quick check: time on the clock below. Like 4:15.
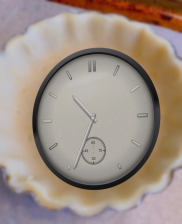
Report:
10:34
